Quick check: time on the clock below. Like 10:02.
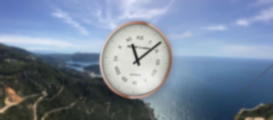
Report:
11:08
